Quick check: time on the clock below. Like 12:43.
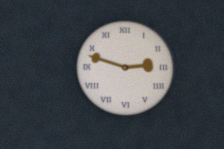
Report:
2:48
